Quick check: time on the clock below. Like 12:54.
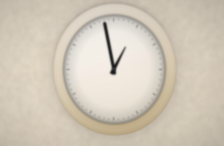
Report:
12:58
